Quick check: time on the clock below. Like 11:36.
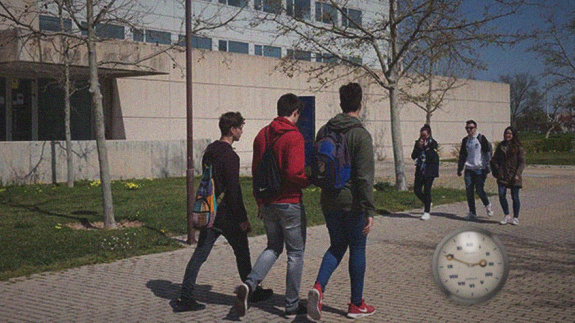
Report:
2:49
